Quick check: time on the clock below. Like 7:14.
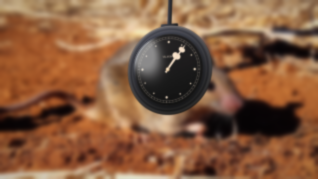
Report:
1:06
